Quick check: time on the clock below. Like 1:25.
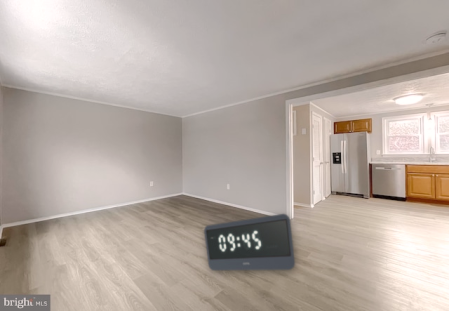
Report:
9:45
